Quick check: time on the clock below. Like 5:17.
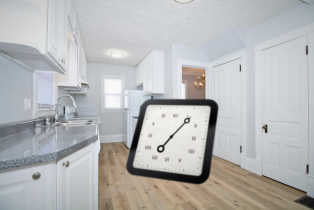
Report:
7:06
